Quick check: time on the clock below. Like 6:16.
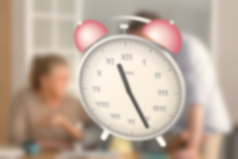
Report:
11:26
